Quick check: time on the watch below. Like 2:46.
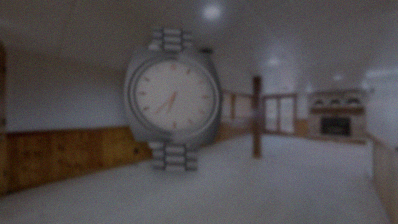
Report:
6:37
